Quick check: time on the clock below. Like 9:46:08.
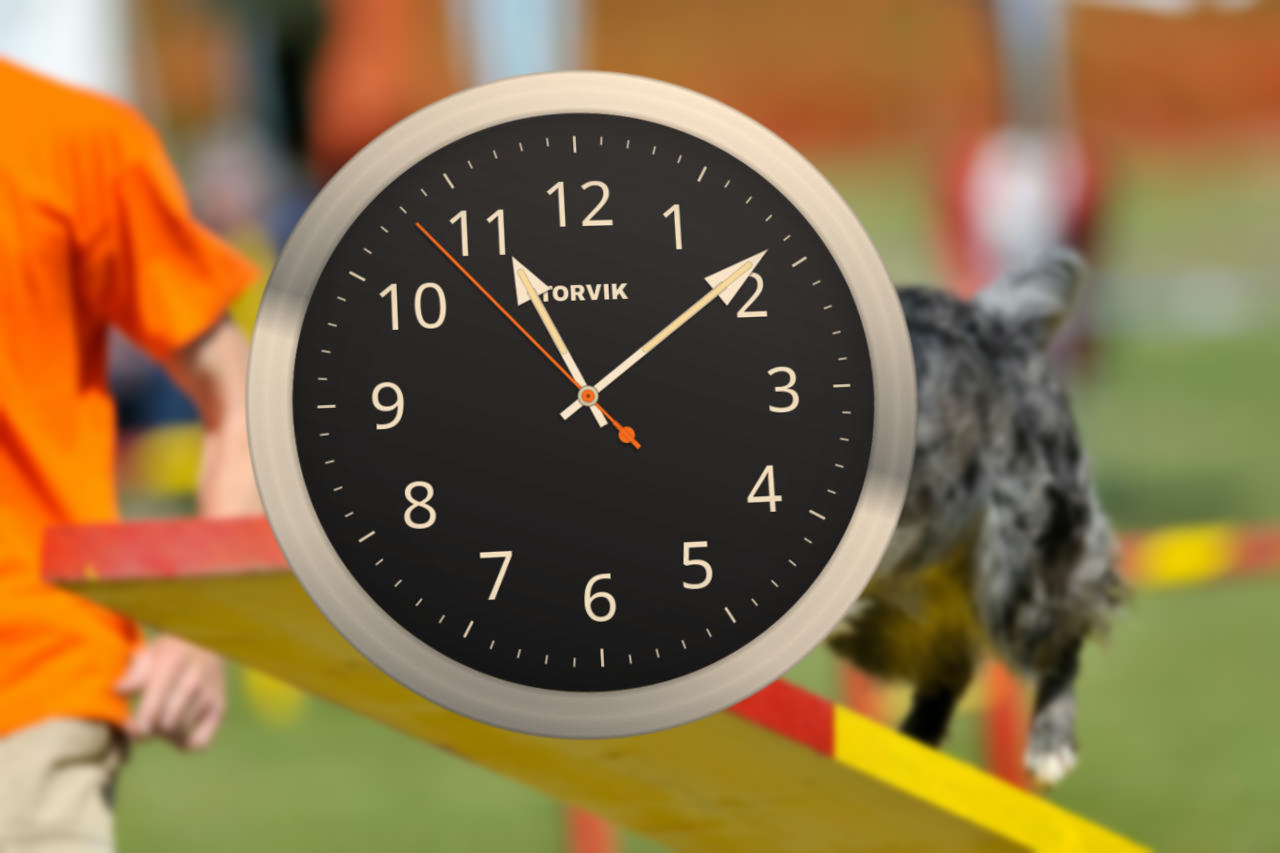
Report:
11:08:53
